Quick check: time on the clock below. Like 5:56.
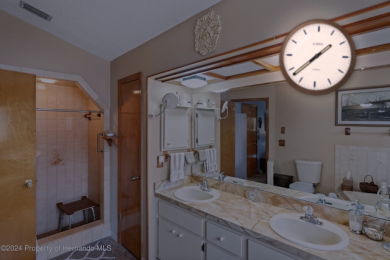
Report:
1:38
